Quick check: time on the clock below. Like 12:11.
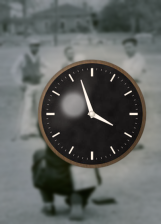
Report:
3:57
